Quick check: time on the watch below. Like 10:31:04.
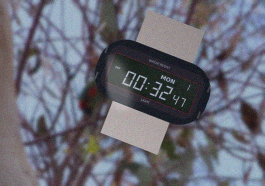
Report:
0:32:47
